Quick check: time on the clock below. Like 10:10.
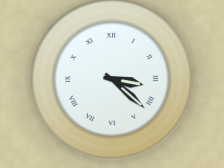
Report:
3:22
